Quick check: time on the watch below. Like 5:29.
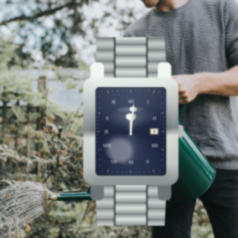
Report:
12:01
